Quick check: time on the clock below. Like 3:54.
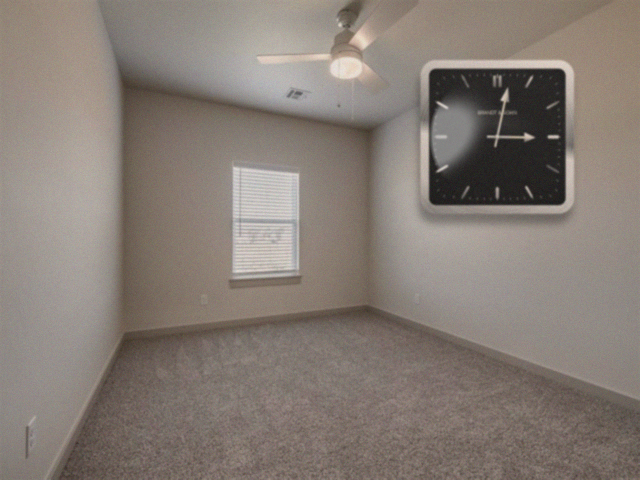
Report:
3:02
